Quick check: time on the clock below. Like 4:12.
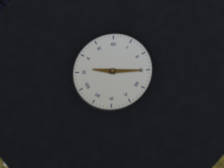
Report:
9:15
